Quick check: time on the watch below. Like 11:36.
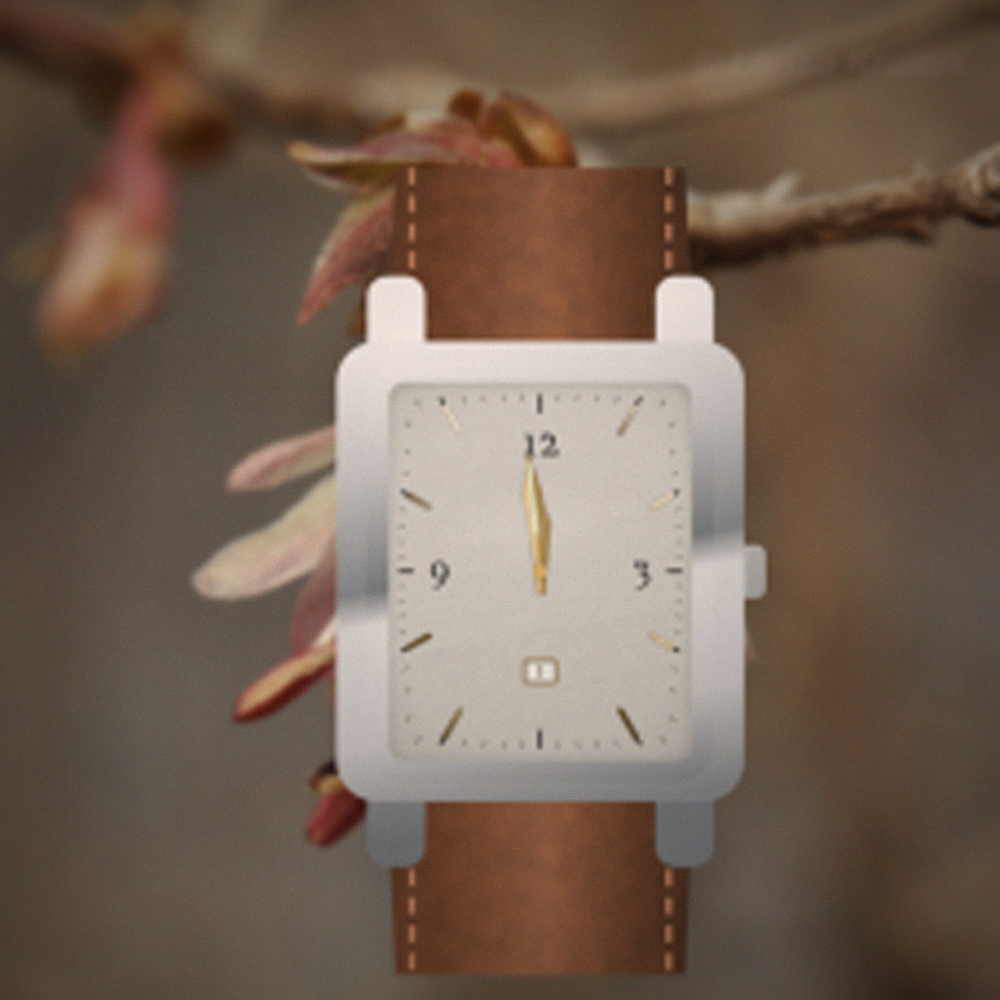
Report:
11:59
